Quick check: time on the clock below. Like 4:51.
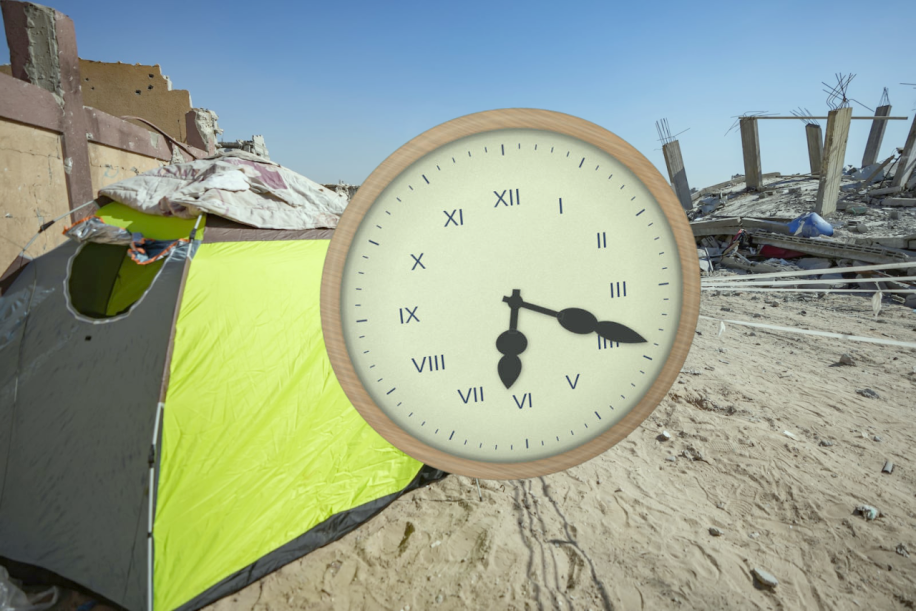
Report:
6:19
